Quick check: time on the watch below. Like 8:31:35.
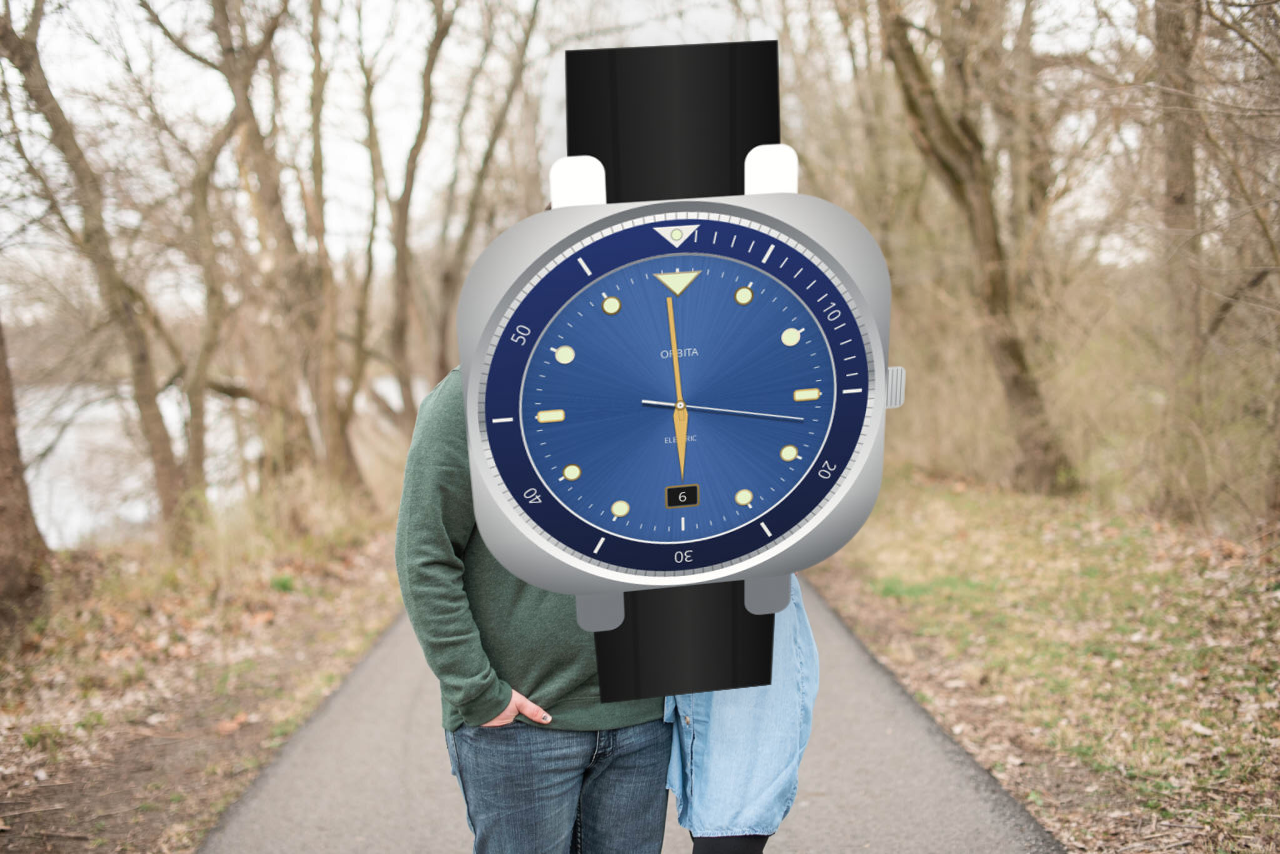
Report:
5:59:17
